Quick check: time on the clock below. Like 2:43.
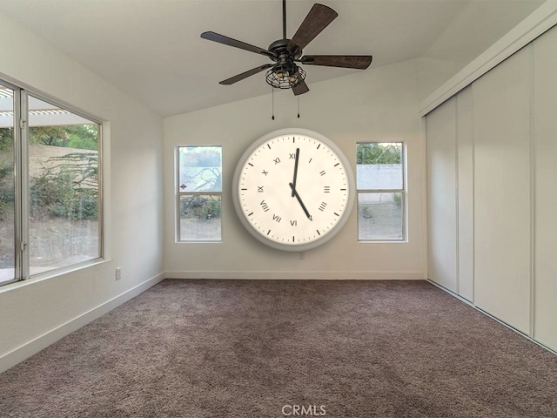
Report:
5:01
